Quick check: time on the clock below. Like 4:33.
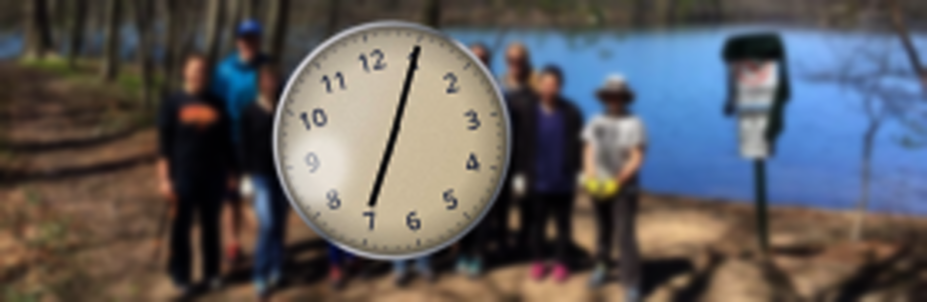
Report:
7:05
